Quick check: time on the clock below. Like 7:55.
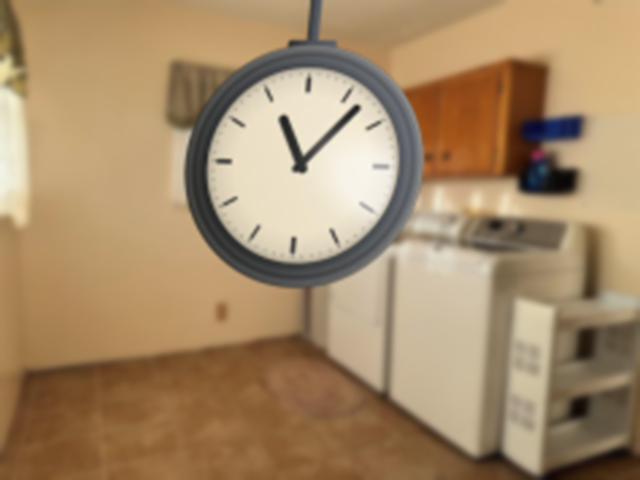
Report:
11:07
